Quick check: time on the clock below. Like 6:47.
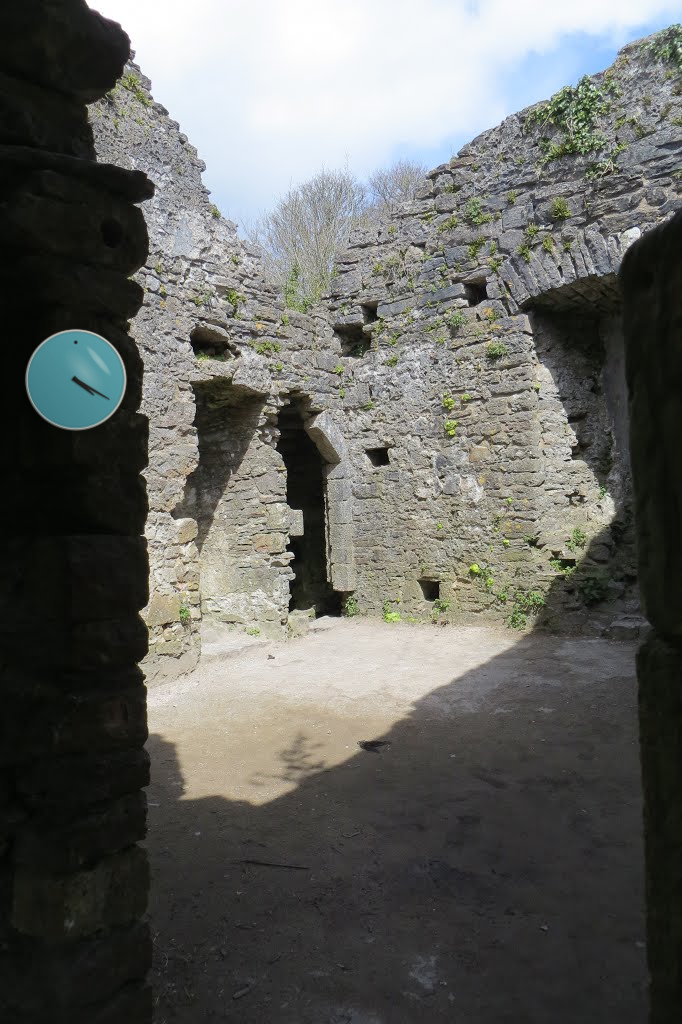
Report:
4:20
